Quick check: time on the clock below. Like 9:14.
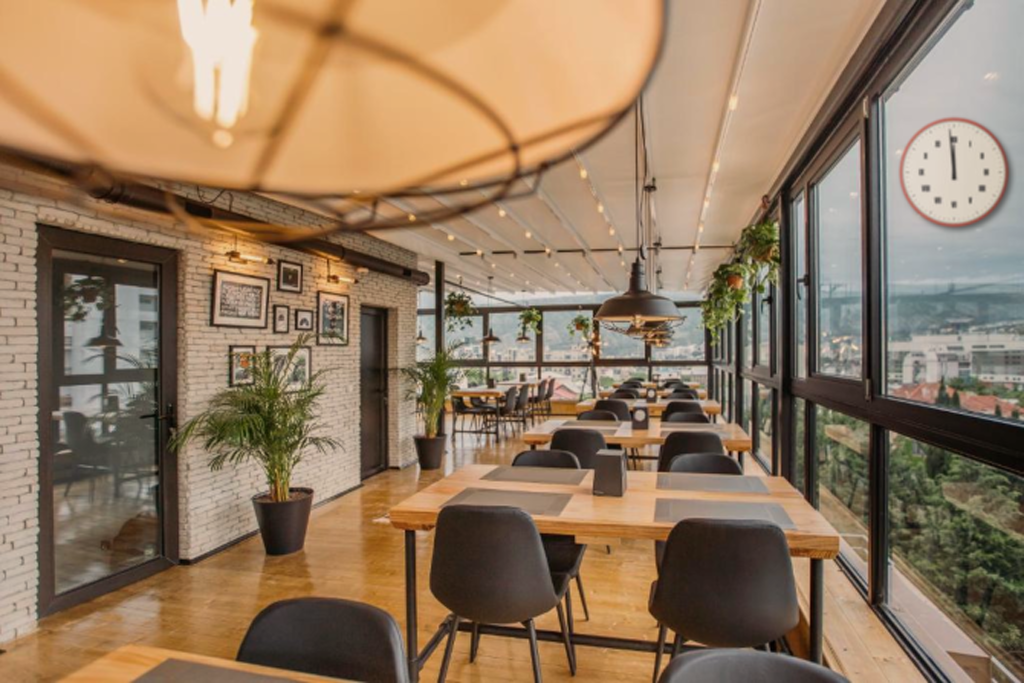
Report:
11:59
